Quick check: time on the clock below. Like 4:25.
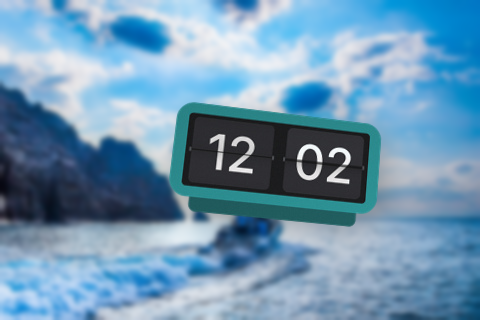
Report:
12:02
